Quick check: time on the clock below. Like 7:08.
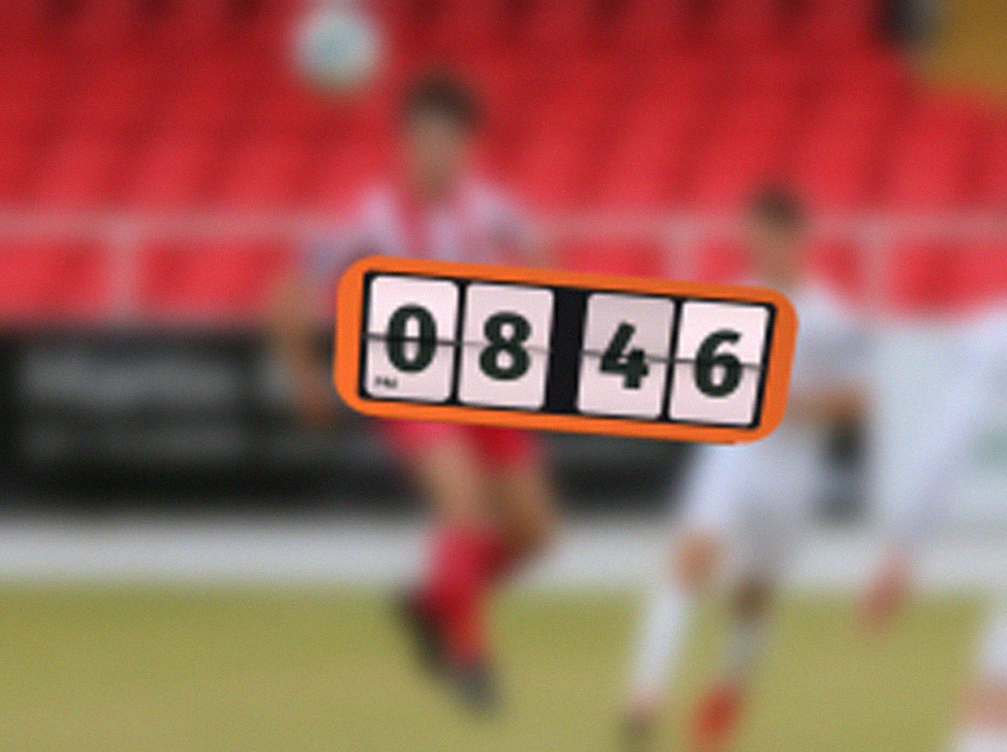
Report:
8:46
